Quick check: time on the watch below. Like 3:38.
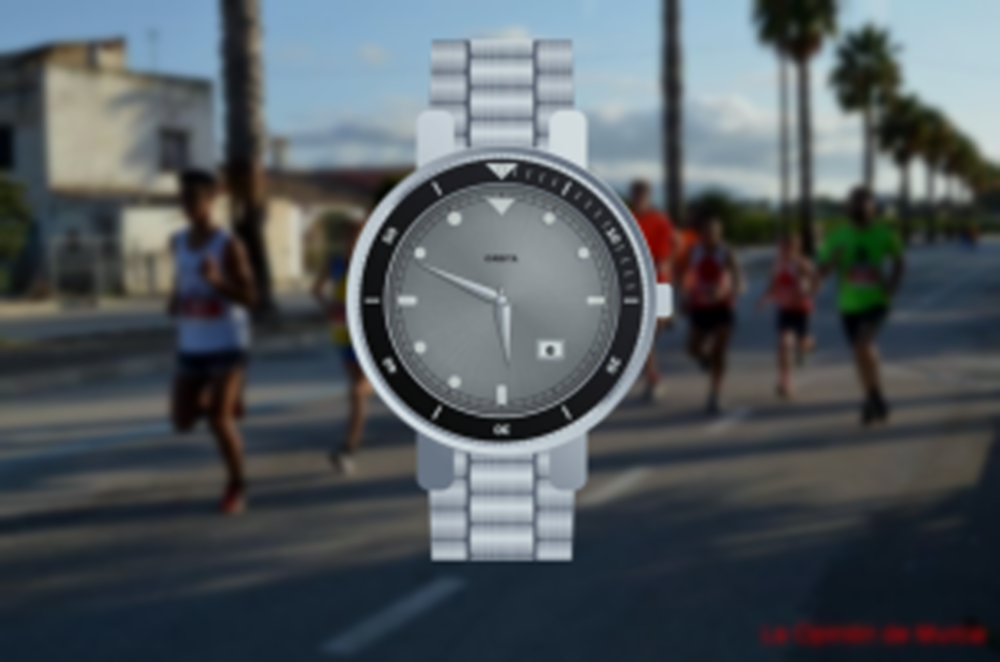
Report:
5:49
